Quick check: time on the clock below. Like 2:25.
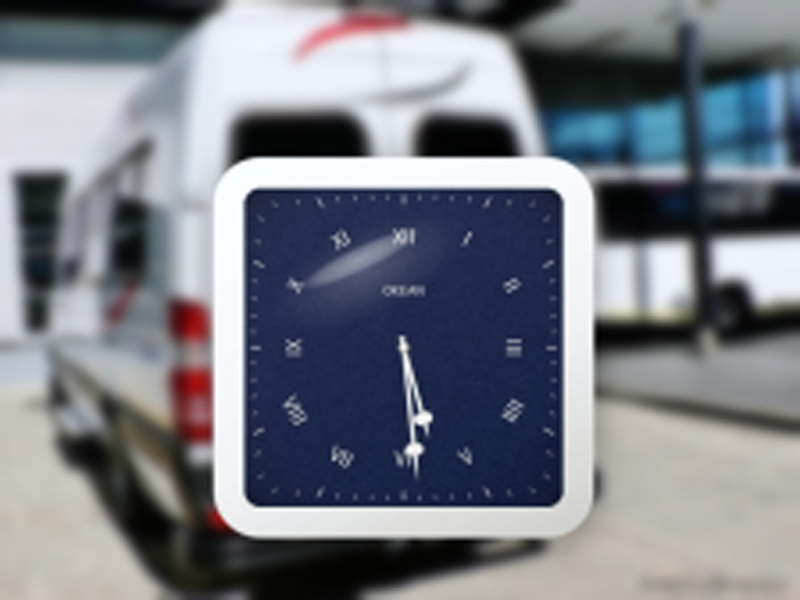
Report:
5:29
